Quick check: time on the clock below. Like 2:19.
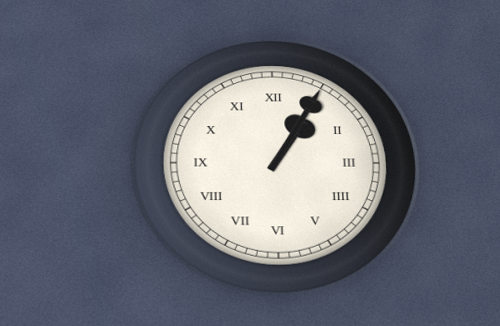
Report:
1:05
